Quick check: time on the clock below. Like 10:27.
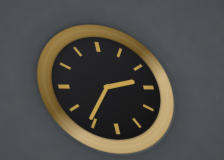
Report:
2:36
